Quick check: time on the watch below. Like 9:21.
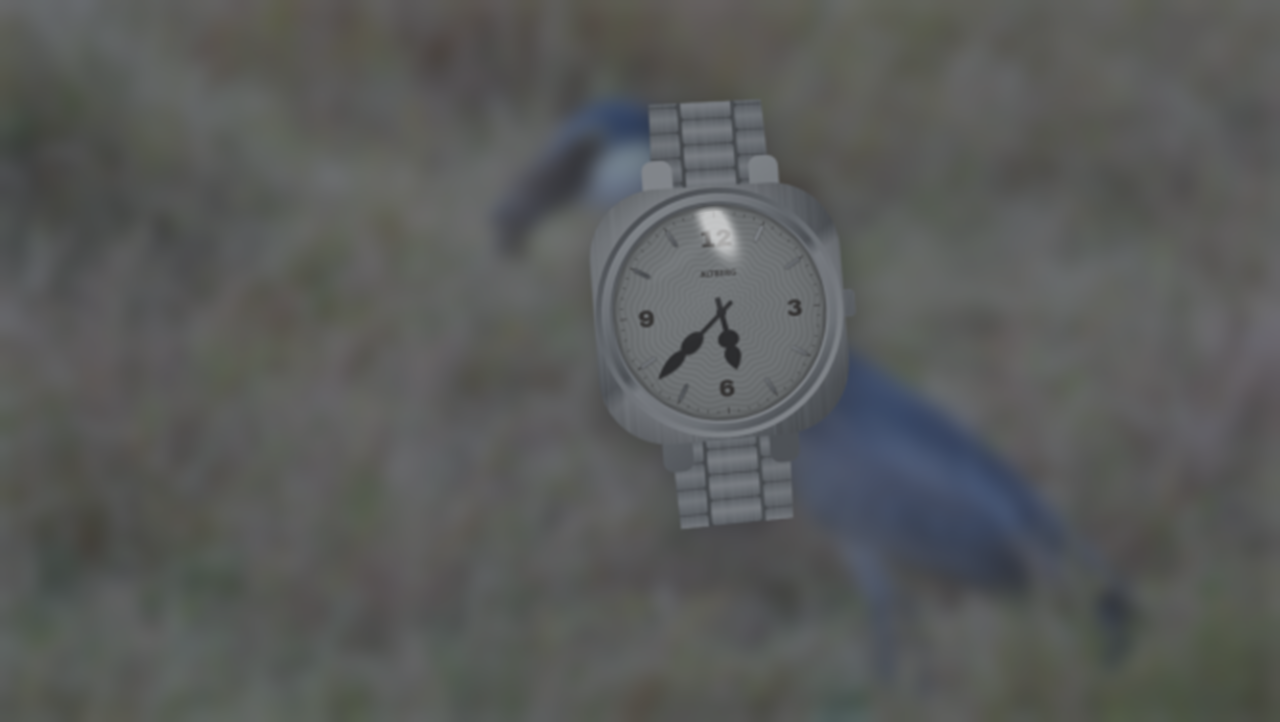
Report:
5:38
